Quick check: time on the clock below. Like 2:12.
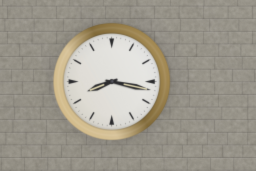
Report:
8:17
